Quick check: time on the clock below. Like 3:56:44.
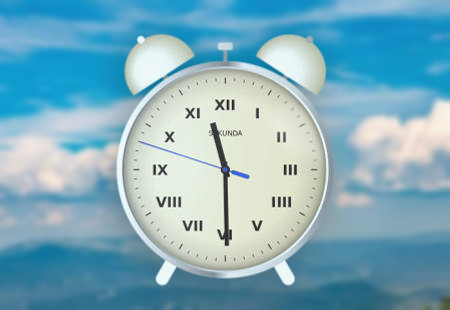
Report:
11:29:48
